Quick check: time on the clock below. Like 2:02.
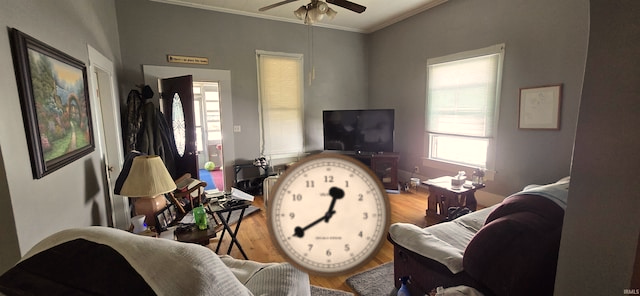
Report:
12:40
